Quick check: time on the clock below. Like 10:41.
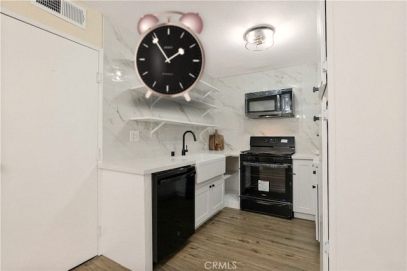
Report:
1:54
